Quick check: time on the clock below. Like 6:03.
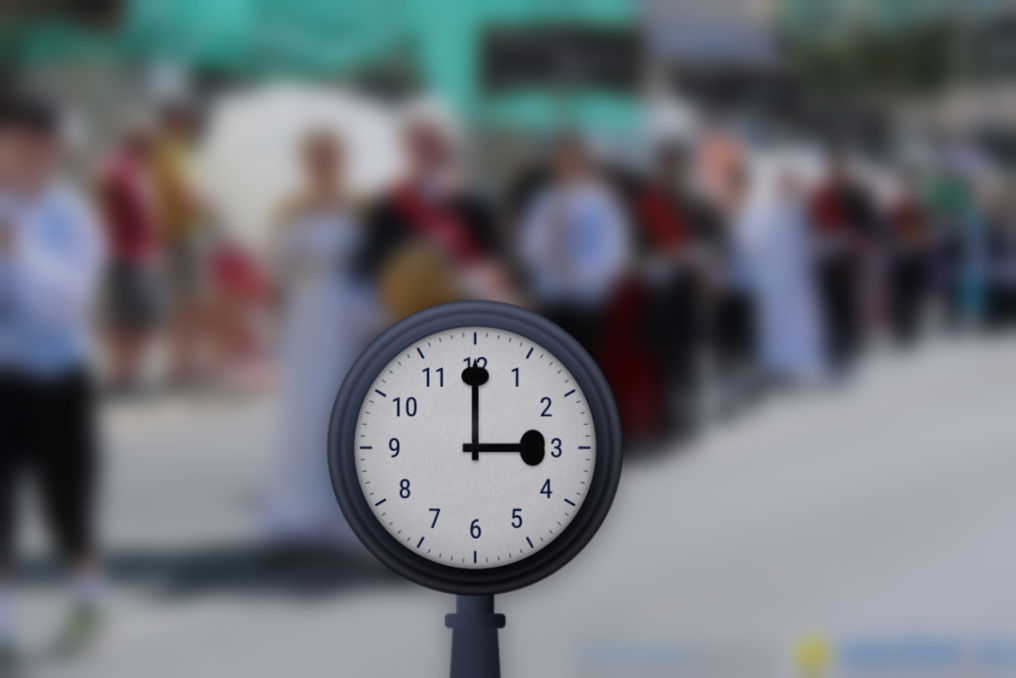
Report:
3:00
